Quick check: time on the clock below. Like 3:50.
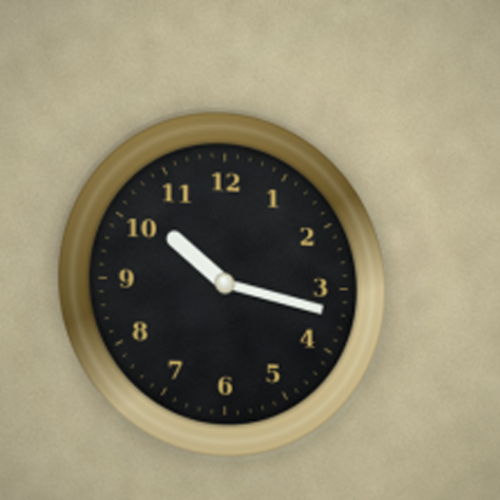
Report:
10:17
